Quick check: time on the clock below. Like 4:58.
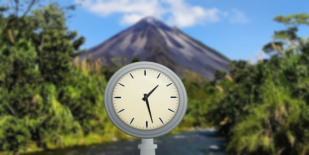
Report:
1:28
